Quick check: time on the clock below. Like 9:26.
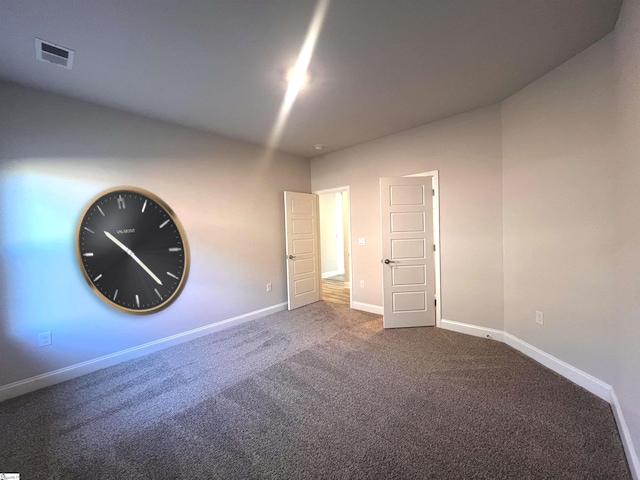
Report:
10:23
